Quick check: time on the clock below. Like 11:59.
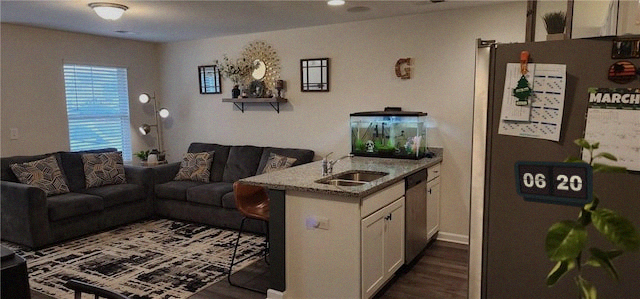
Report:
6:20
